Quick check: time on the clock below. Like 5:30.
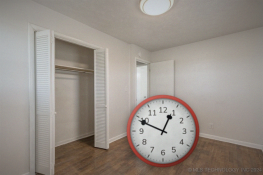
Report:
12:49
